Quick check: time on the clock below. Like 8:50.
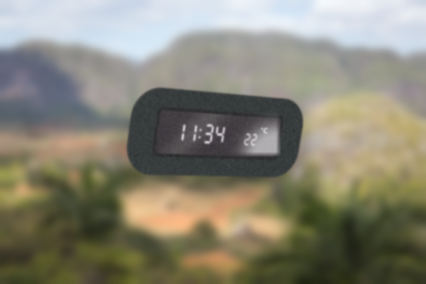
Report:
11:34
